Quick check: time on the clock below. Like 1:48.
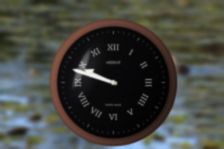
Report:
9:48
